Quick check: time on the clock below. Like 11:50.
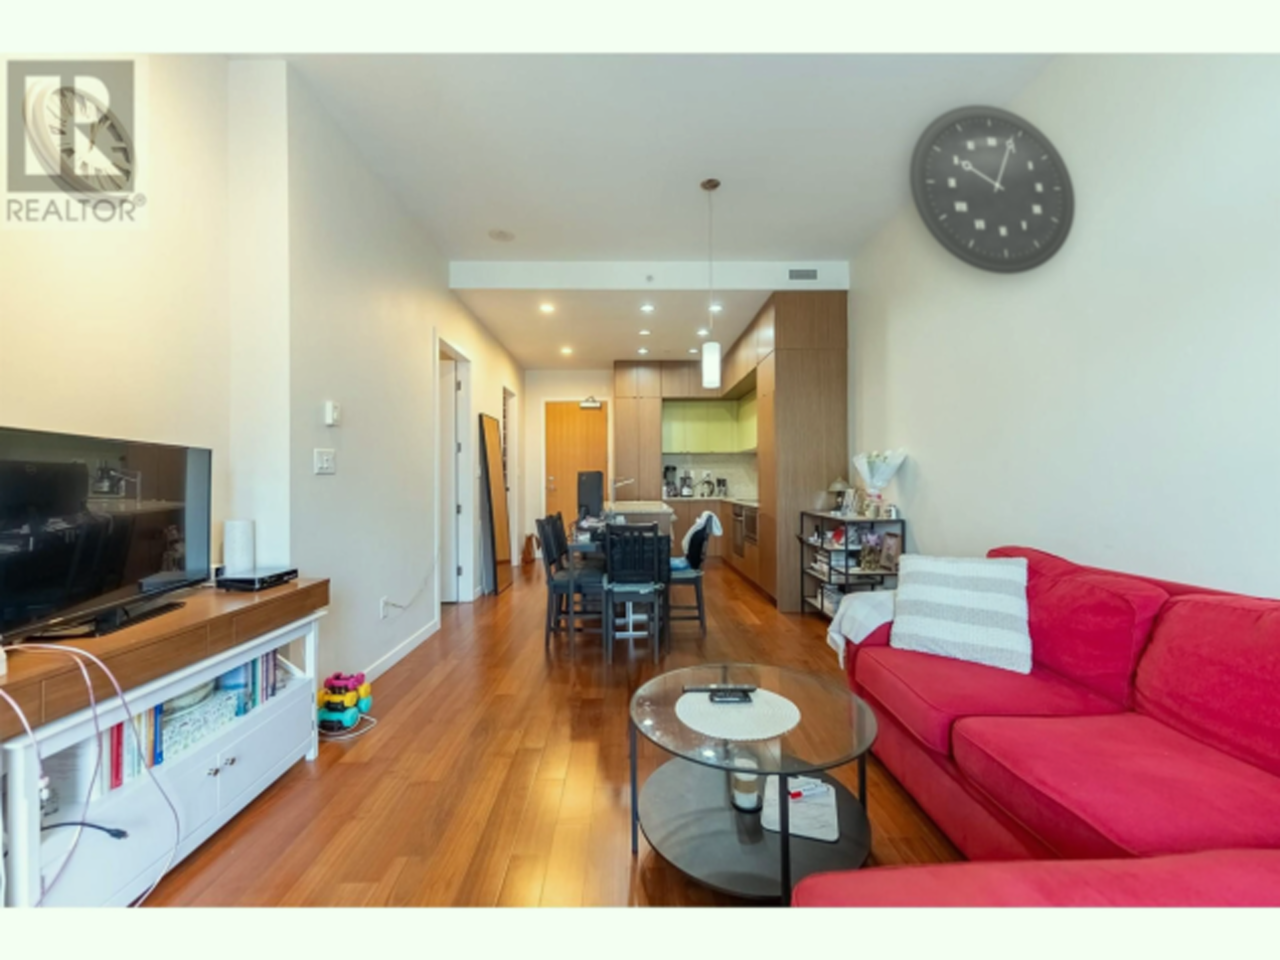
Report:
10:04
